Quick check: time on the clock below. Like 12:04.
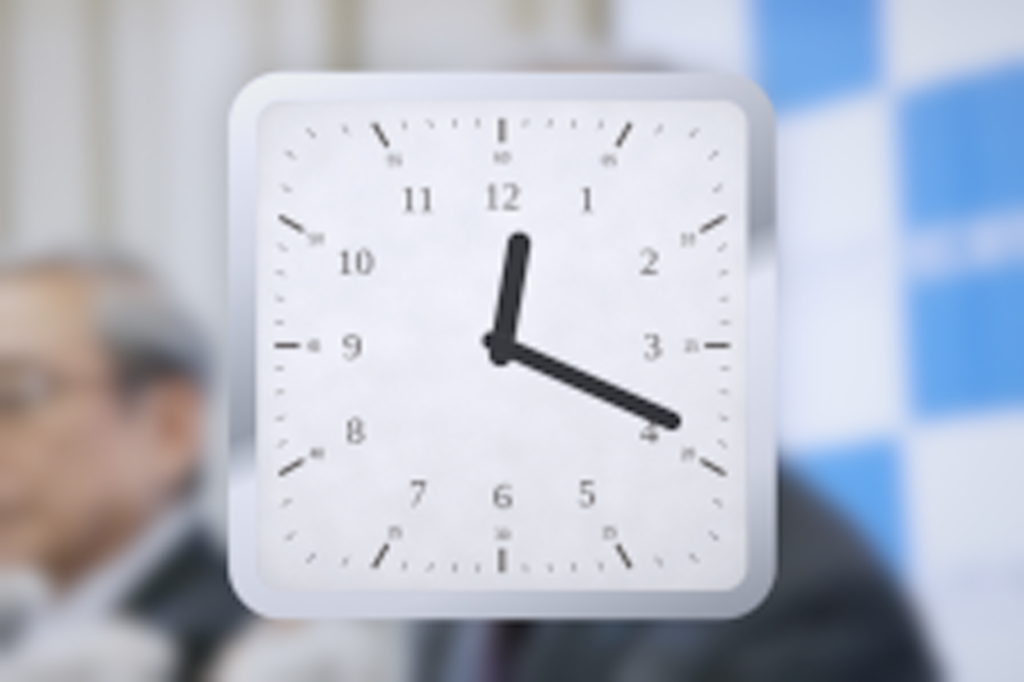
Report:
12:19
